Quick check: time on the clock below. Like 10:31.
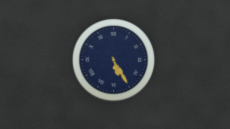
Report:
5:25
